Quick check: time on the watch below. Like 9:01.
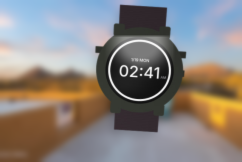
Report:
2:41
